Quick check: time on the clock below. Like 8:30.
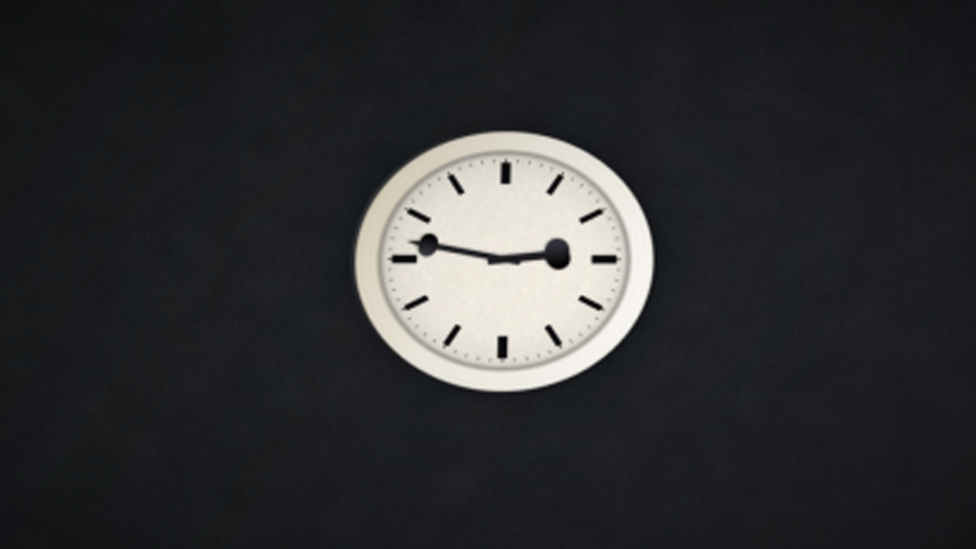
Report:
2:47
